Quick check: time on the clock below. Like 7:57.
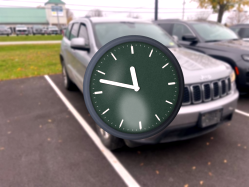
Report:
11:48
